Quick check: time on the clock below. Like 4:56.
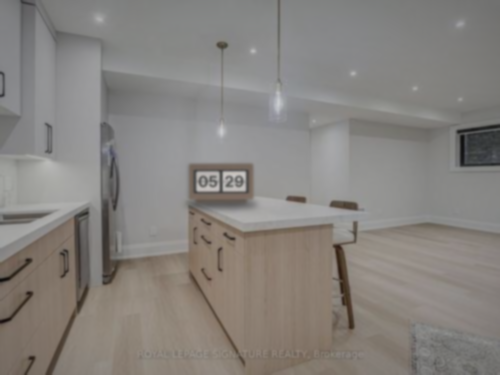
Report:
5:29
